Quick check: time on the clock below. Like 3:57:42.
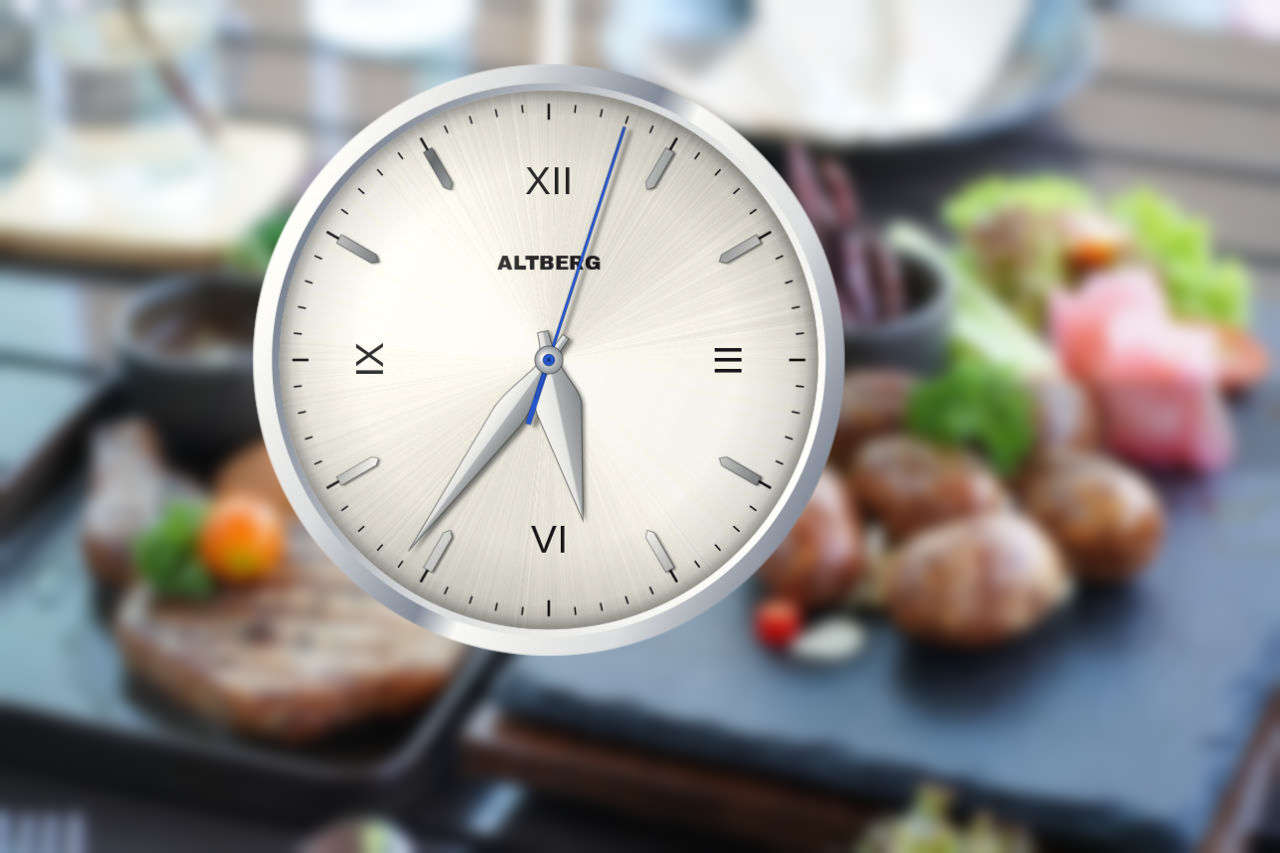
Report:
5:36:03
